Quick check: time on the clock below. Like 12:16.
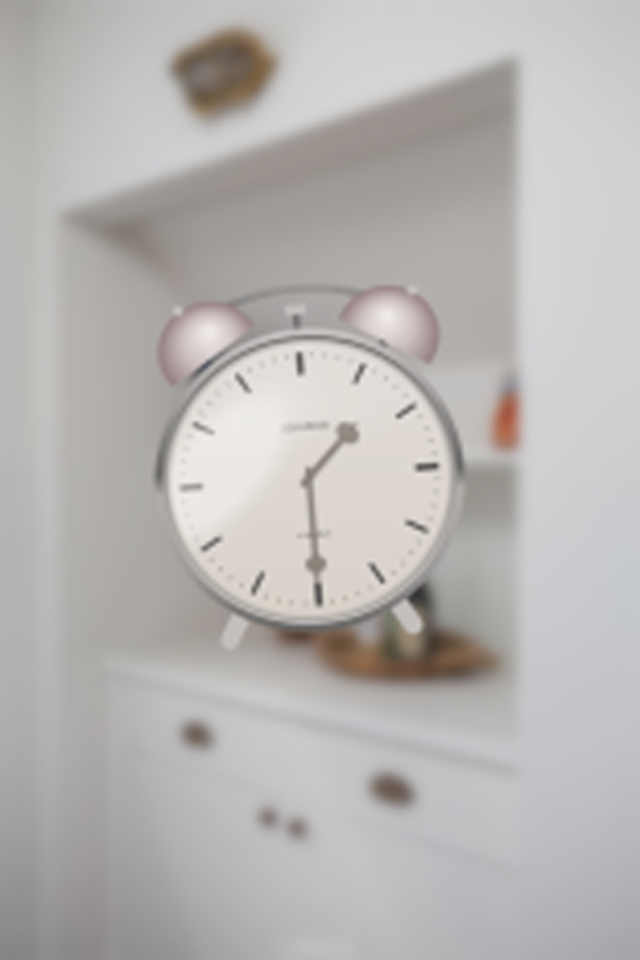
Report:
1:30
